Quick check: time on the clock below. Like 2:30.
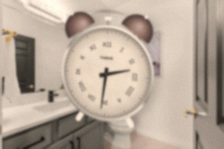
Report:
2:31
